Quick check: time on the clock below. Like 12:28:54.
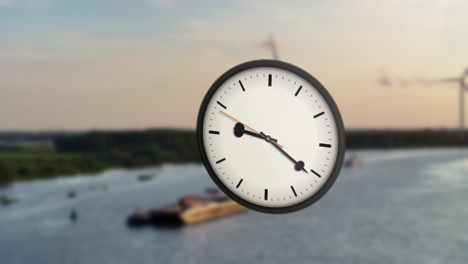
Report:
9:20:49
